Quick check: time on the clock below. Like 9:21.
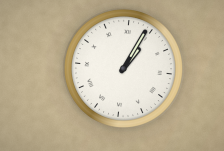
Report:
1:04
